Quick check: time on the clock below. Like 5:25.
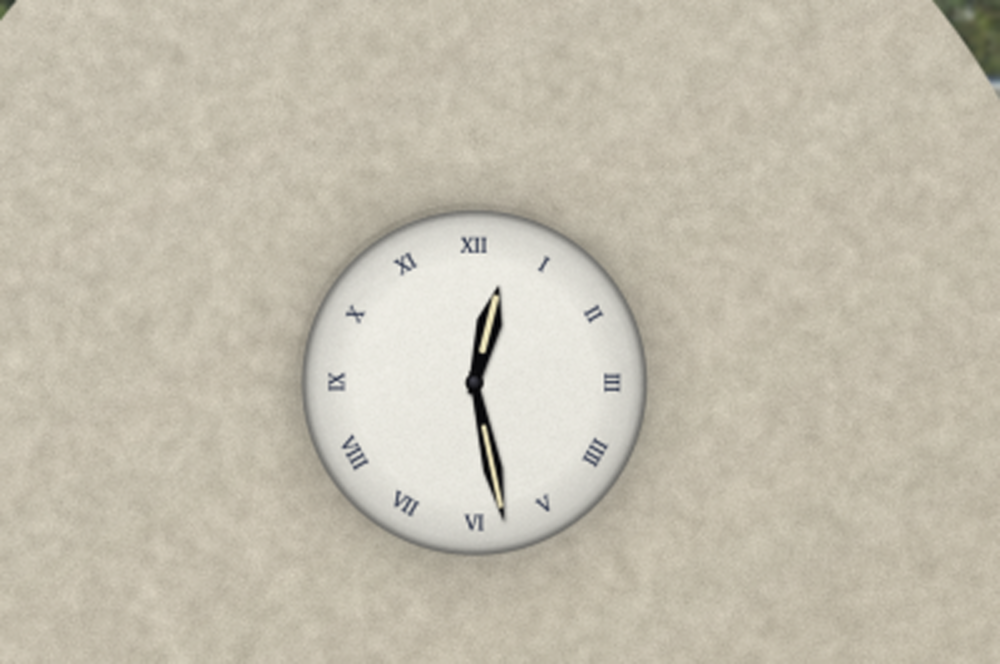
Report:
12:28
